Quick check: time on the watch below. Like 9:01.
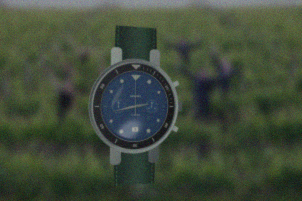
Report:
2:43
